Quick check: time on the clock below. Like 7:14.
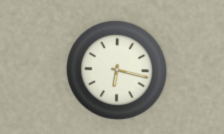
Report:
6:17
